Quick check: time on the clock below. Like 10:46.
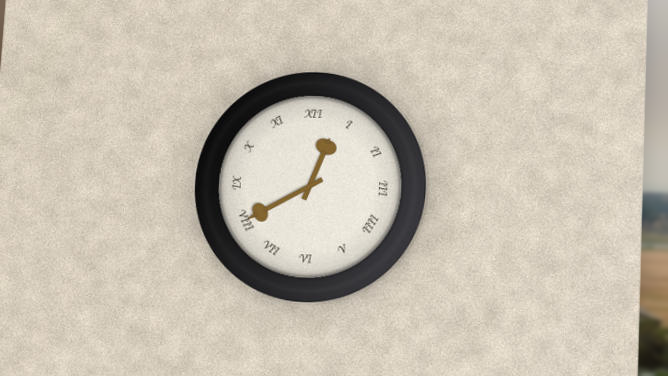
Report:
12:40
